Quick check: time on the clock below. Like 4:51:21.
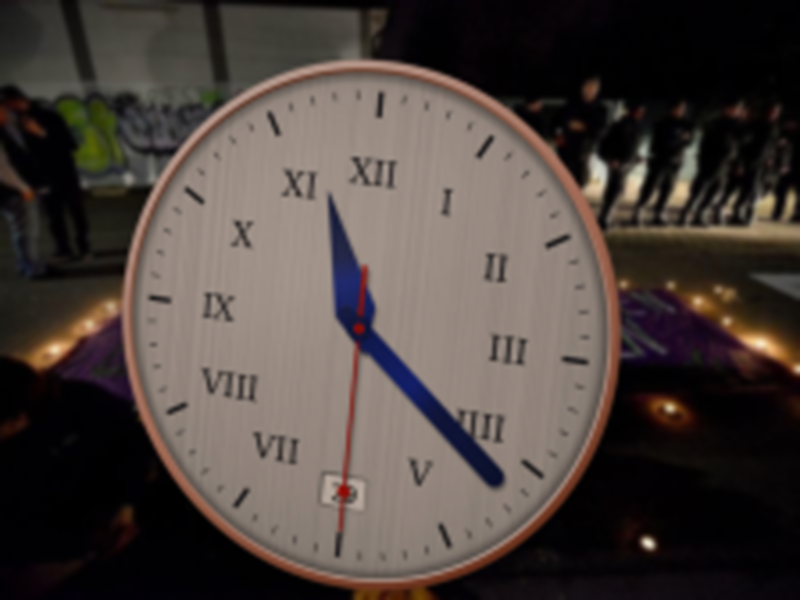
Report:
11:21:30
